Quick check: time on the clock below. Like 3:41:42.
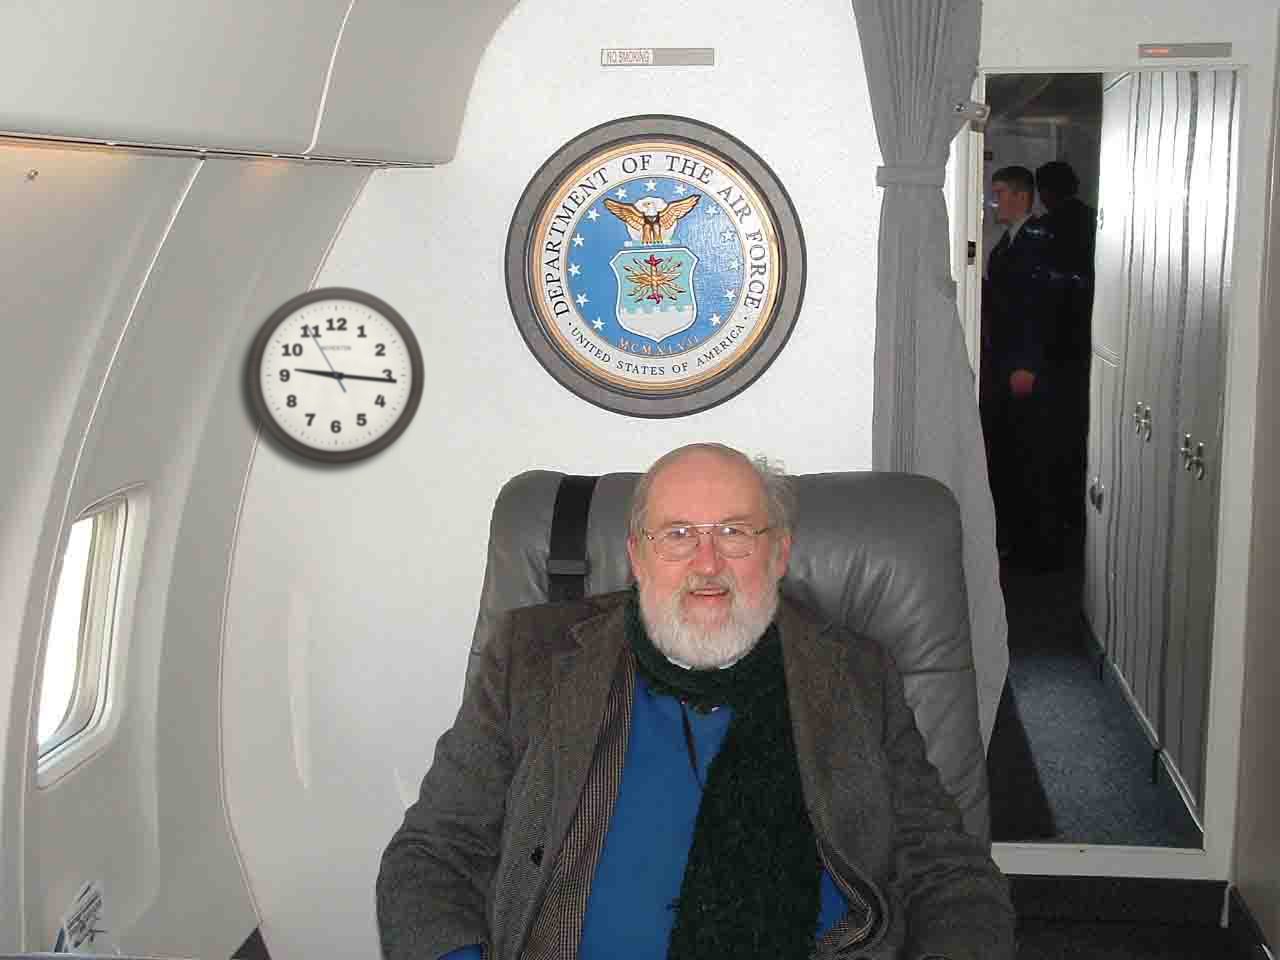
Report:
9:15:55
